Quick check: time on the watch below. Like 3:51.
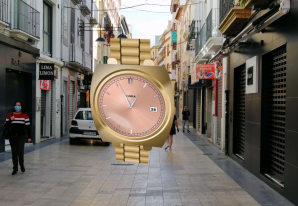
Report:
12:56
